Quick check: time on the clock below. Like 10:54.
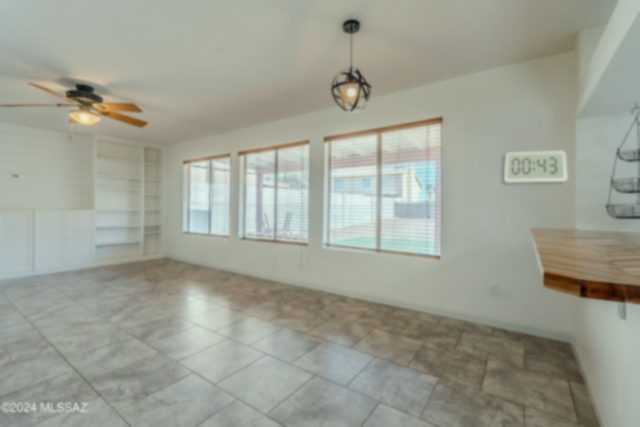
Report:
0:43
